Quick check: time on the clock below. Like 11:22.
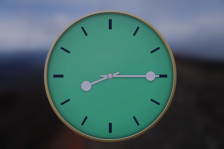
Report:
8:15
